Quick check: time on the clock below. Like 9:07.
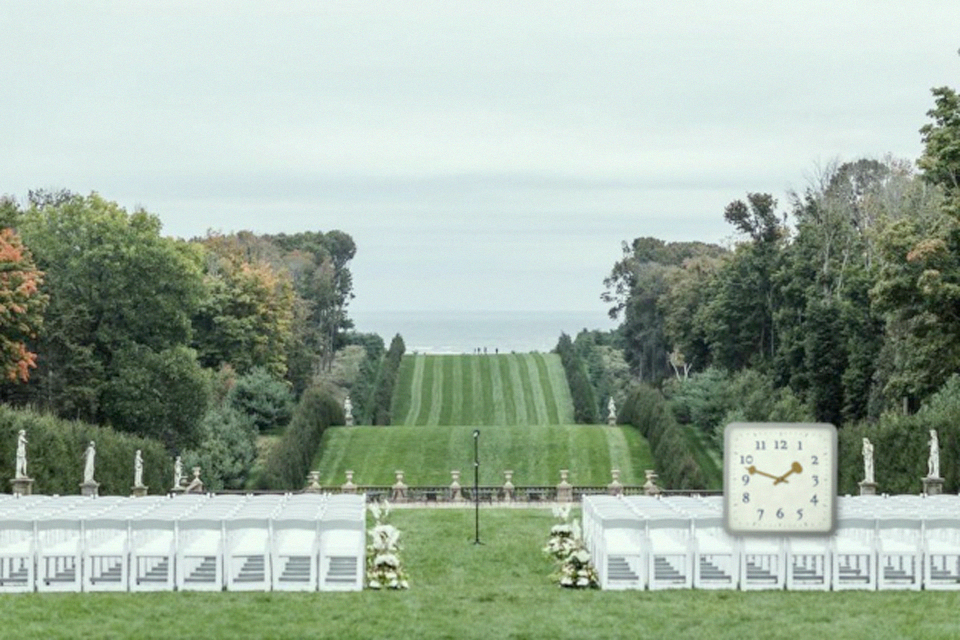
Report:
1:48
